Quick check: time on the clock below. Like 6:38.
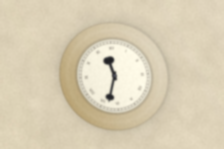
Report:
11:33
